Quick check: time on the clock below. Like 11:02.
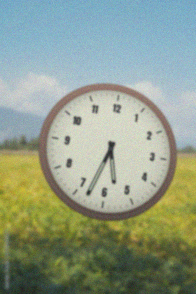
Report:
5:33
